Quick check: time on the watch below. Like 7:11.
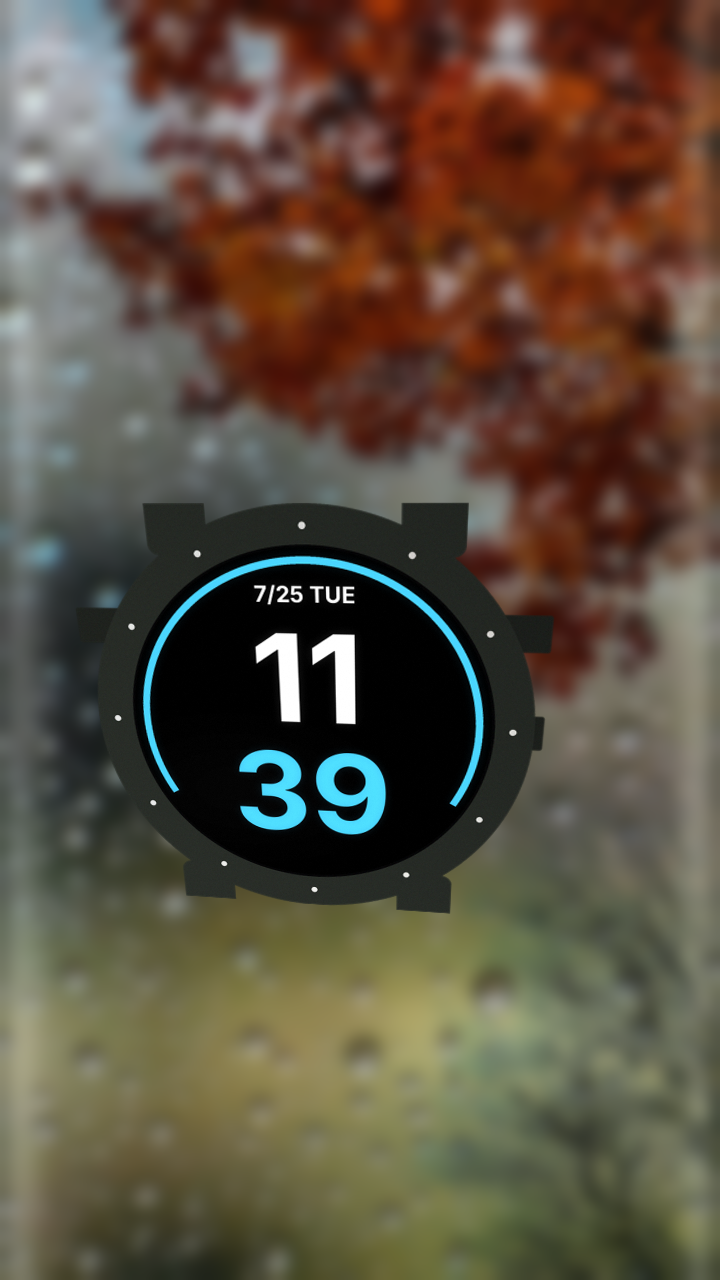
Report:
11:39
